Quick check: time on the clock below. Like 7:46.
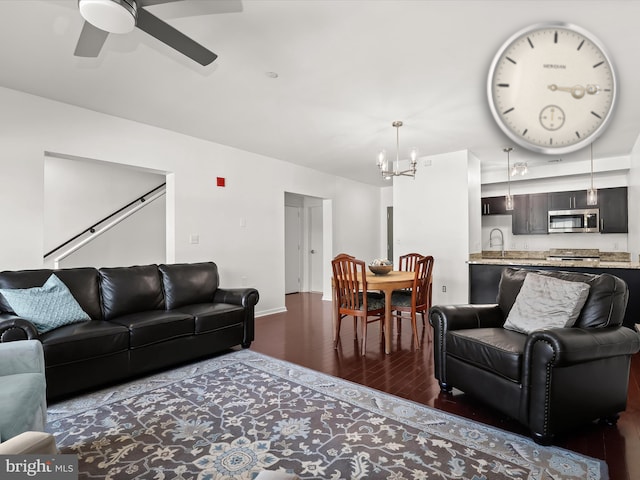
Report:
3:15
